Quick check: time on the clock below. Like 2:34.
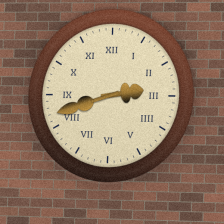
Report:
2:42
